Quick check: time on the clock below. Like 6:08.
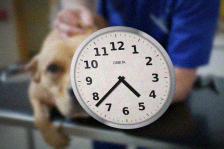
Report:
4:38
